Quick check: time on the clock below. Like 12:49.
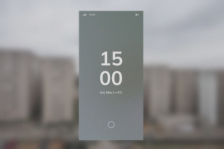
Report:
15:00
